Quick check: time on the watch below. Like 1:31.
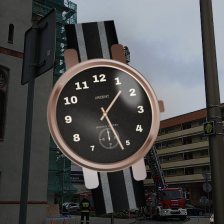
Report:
1:27
